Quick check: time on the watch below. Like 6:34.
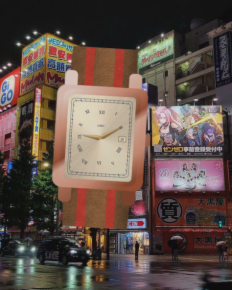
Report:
9:10
